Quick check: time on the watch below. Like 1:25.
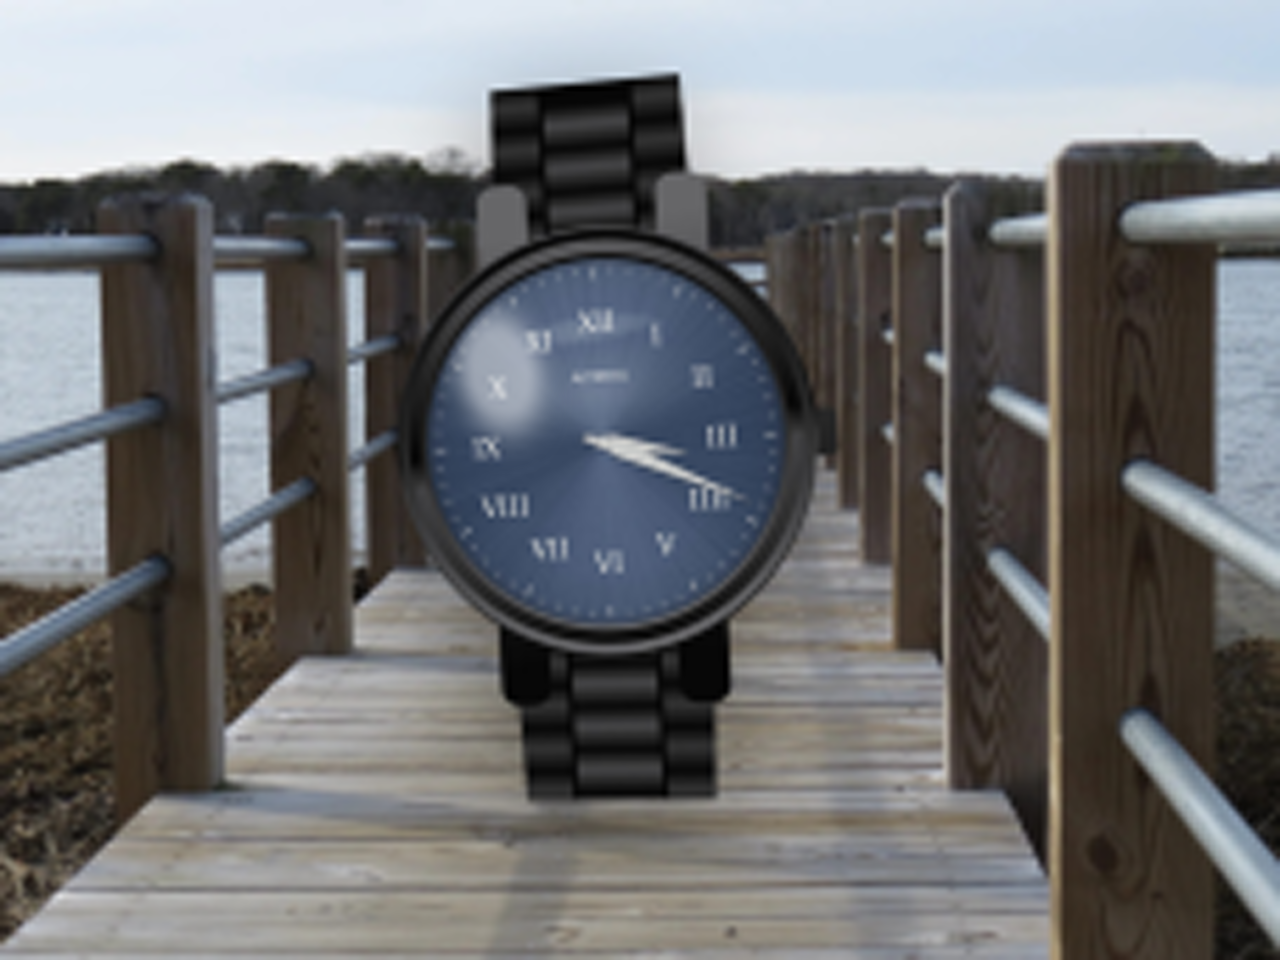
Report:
3:19
